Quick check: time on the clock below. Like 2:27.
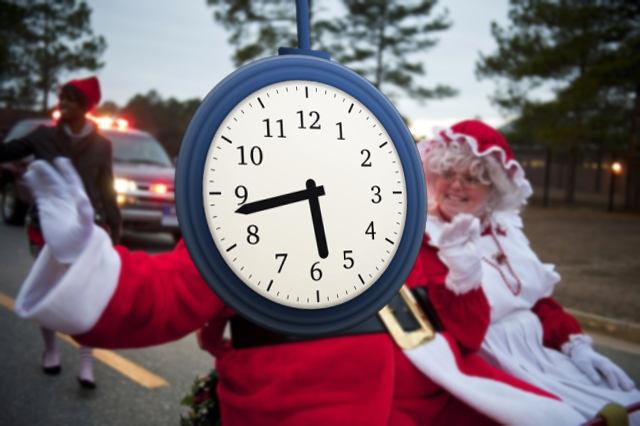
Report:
5:43
